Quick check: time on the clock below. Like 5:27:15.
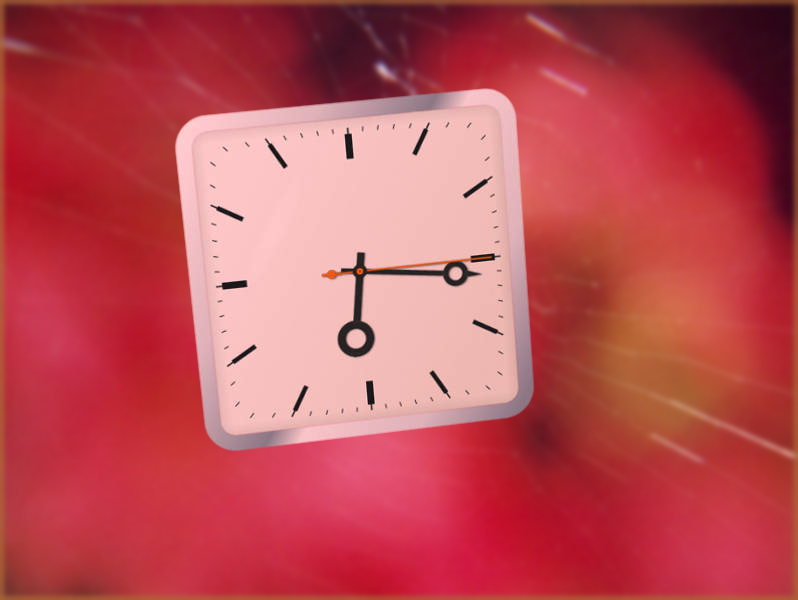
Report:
6:16:15
